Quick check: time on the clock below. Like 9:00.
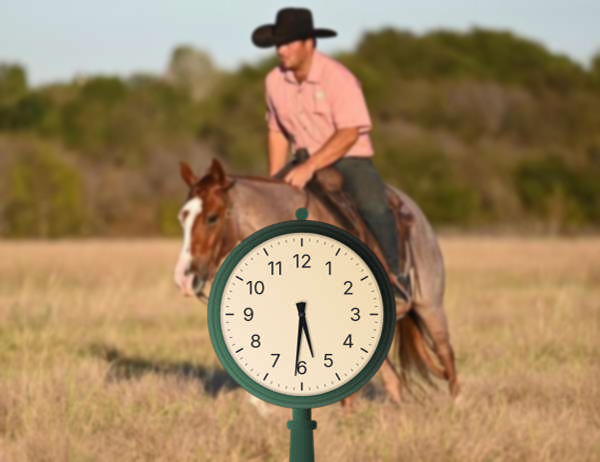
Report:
5:31
